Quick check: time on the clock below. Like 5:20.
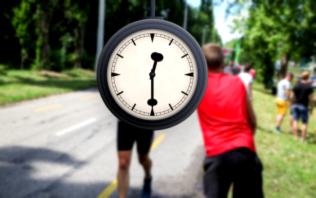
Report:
12:30
